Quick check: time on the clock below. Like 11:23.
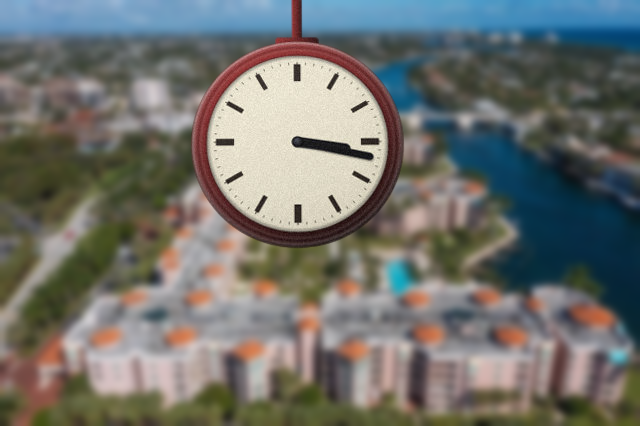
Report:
3:17
